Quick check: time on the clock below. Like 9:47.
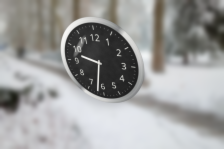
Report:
9:32
